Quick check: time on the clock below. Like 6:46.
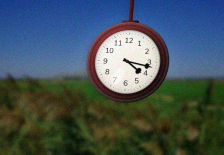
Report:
4:17
